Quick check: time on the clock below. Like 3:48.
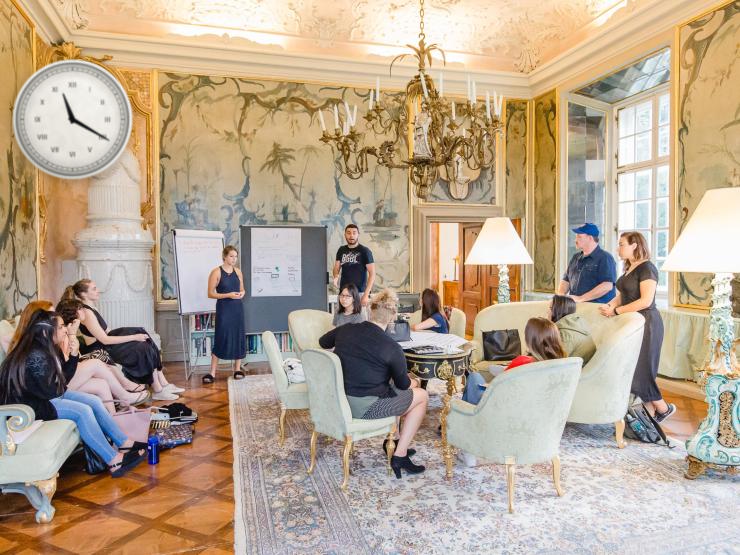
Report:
11:20
